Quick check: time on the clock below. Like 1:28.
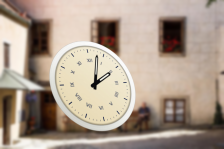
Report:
2:03
